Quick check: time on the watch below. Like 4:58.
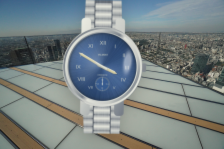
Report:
3:50
